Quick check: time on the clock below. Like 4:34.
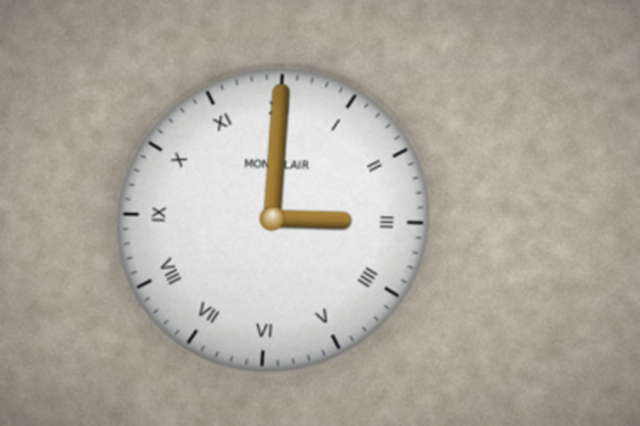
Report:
3:00
